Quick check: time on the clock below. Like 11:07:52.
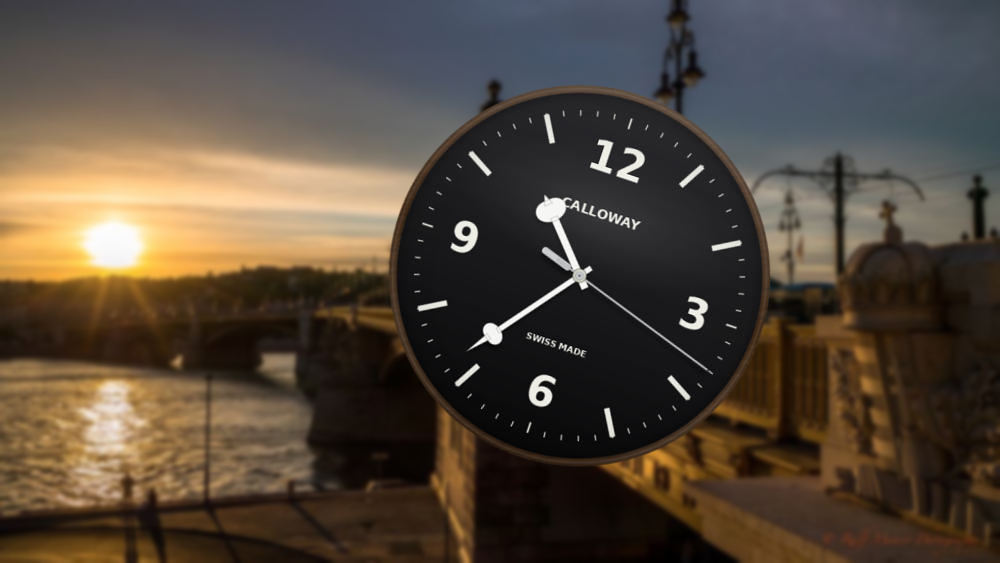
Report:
10:36:18
